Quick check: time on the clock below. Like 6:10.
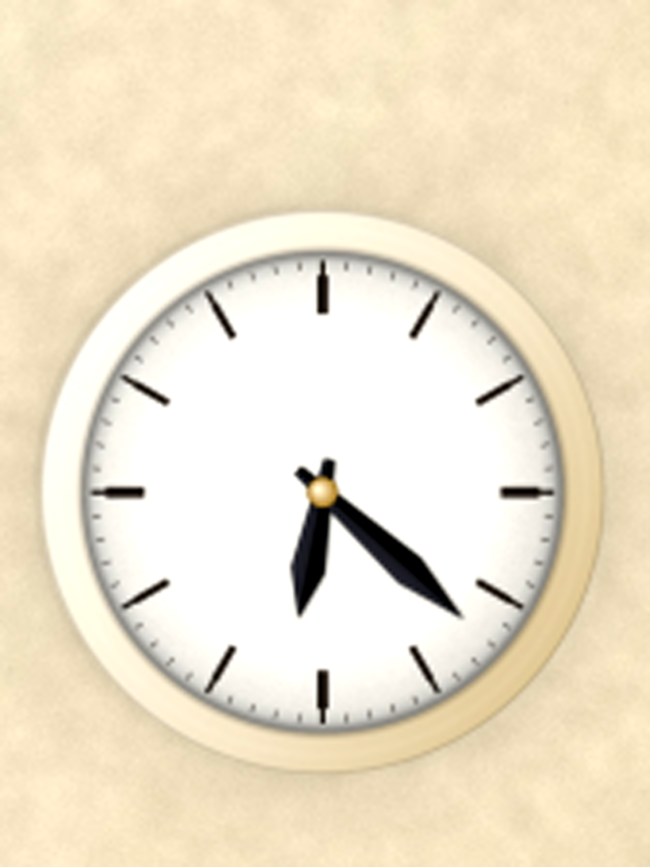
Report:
6:22
